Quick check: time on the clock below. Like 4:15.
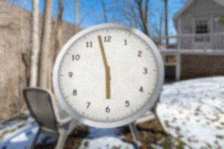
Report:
5:58
